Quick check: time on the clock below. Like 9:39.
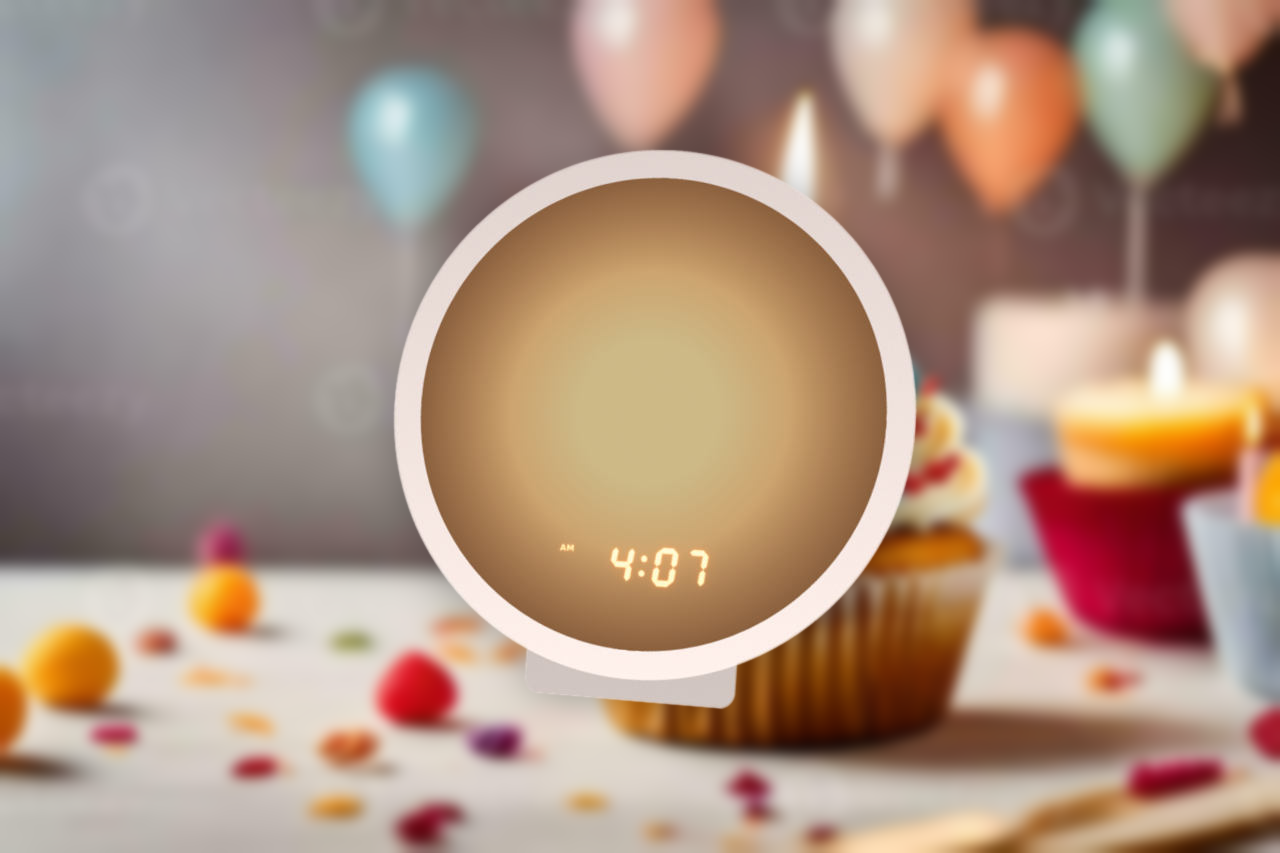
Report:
4:07
